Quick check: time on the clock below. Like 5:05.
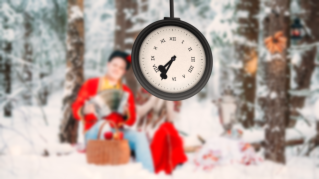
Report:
7:35
